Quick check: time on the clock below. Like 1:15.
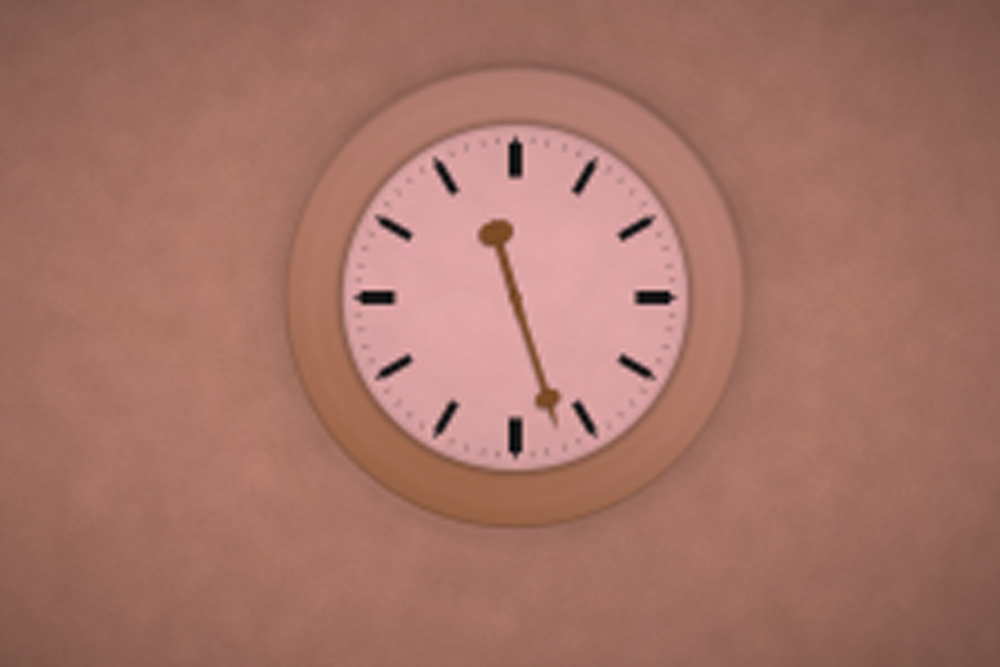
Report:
11:27
